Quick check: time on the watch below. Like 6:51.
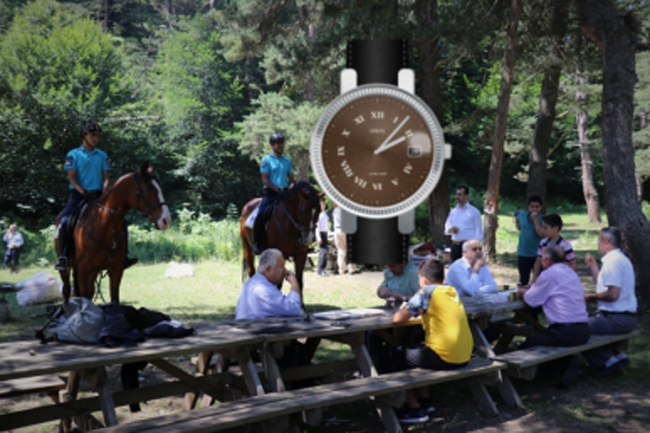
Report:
2:07
